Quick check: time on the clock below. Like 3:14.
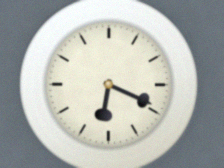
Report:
6:19
